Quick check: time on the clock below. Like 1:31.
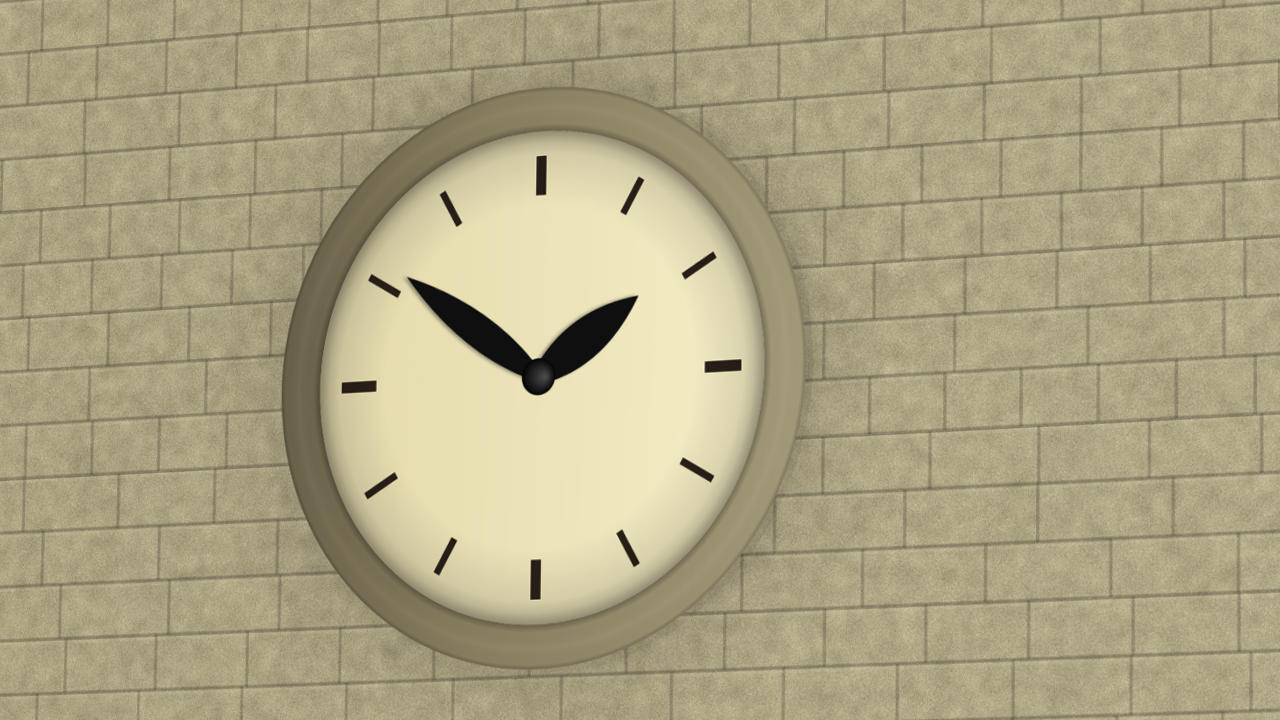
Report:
1:51
